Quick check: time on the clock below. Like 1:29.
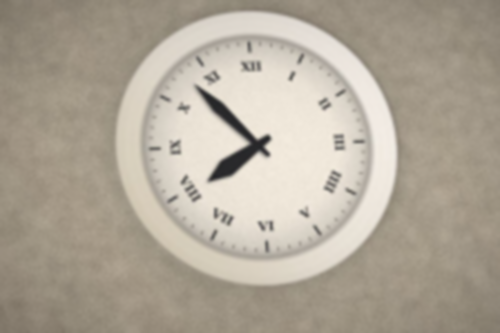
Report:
7:53
